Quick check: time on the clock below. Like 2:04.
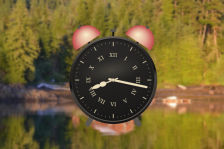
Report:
8:17
